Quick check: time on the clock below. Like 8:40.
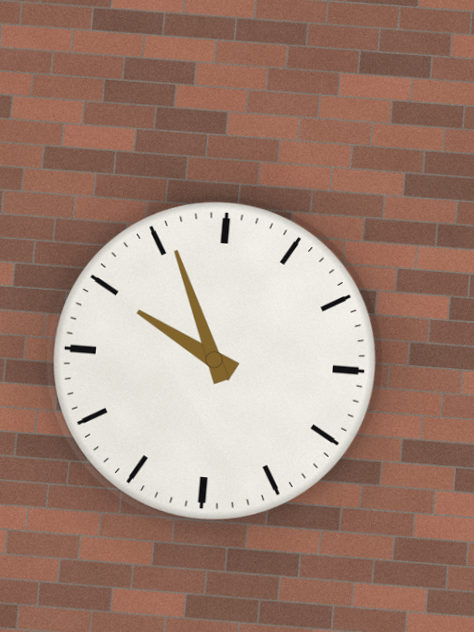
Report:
9:56
